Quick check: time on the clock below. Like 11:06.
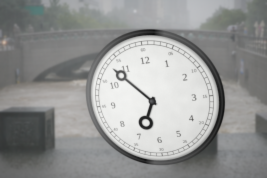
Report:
6:53
